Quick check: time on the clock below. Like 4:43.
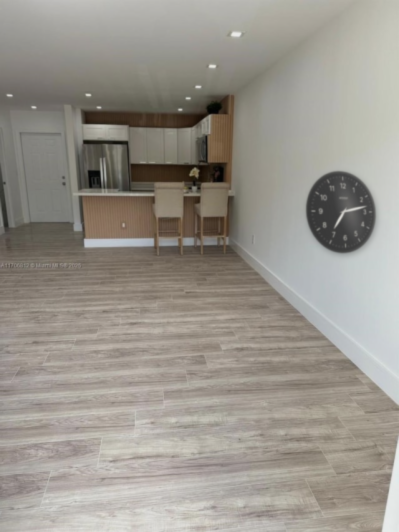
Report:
7:13
